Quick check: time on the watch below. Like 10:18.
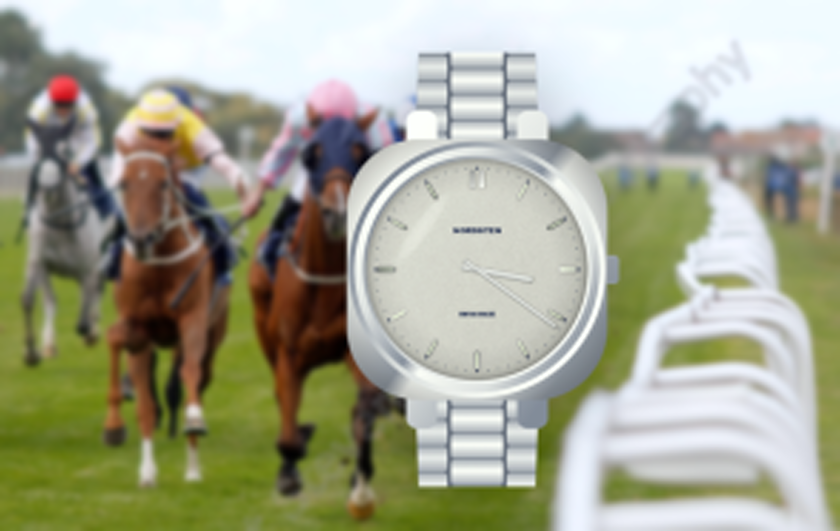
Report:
3:21
